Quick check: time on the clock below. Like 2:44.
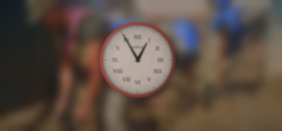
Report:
12:55
